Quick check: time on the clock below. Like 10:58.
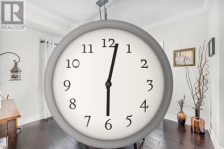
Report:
6:02
